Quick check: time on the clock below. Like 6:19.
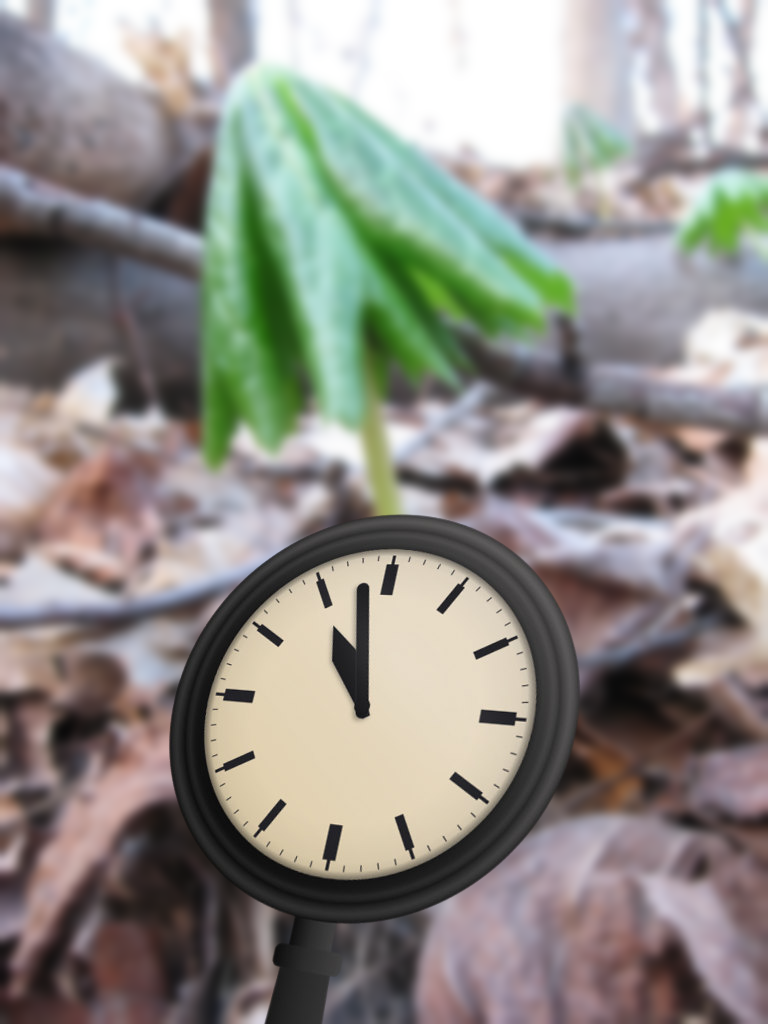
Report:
10:58
